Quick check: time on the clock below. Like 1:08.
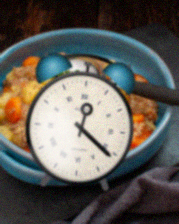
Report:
12:21
